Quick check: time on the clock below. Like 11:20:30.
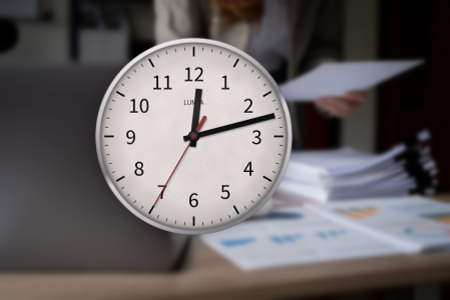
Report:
12:12:35
